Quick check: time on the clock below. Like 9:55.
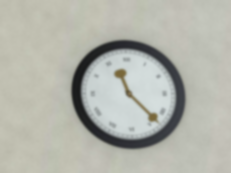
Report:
11:23
